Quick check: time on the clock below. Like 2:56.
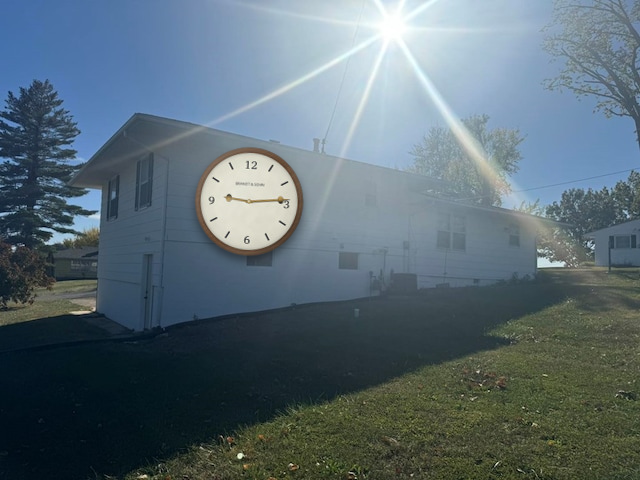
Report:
9:14
